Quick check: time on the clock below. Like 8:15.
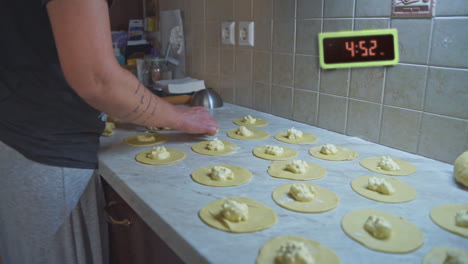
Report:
4:52
